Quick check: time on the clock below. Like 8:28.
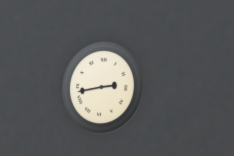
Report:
2:43
